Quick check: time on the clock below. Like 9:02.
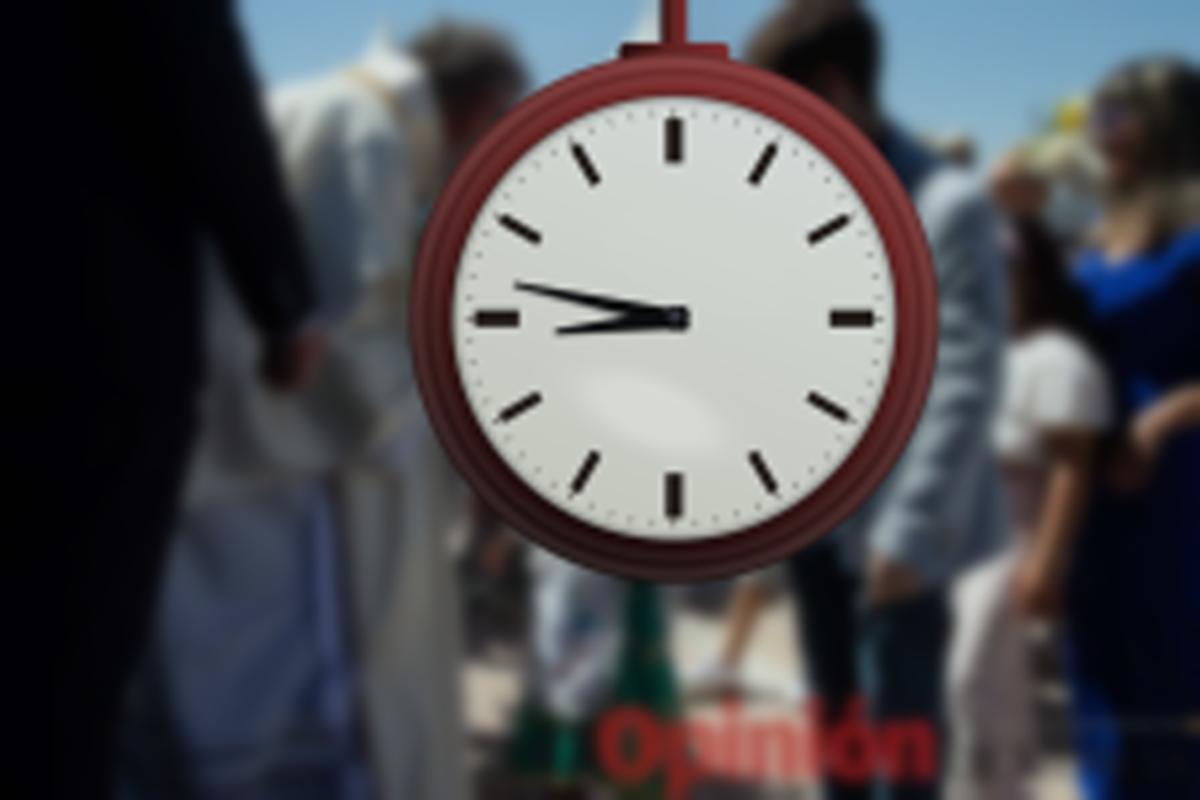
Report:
8:47
